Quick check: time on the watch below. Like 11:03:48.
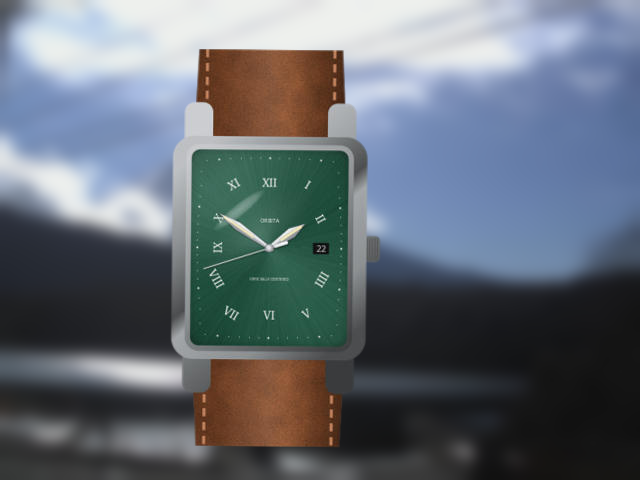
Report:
1:50:42
